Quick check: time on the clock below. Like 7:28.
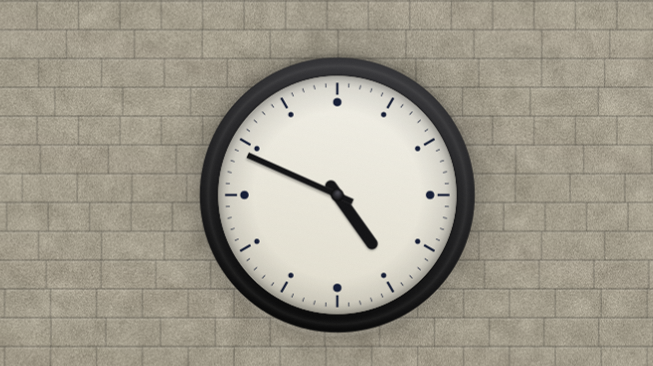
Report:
4:49
